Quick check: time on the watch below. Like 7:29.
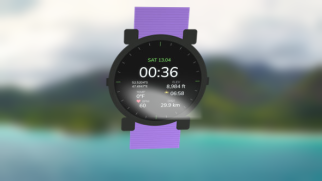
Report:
0:36
